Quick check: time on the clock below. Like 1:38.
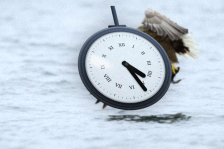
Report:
4:26
